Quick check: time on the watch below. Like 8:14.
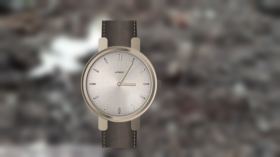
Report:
3:05
